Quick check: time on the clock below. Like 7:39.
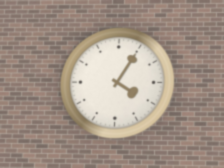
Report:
4:05
